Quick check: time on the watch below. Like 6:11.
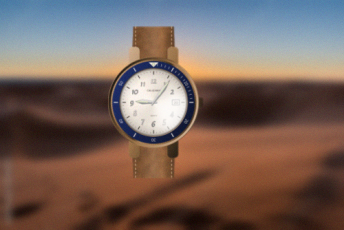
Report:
9:06
